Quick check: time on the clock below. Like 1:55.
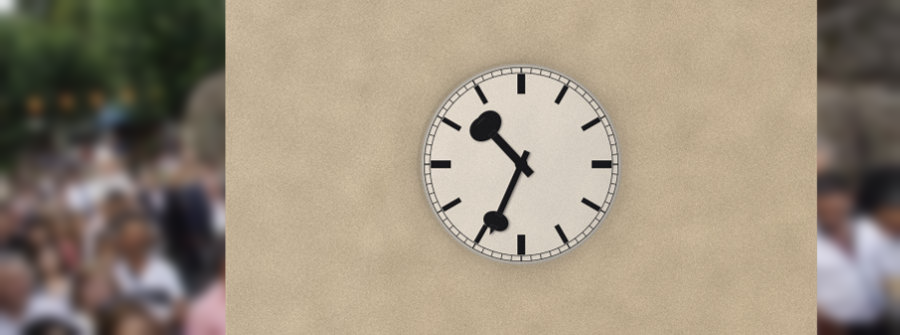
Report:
10:34
